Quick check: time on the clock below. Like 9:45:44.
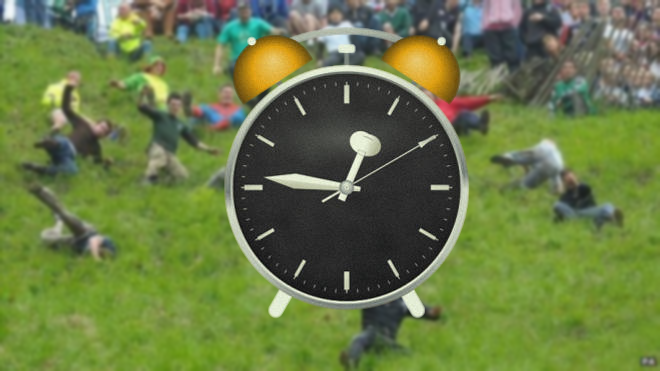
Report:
12:46:10
